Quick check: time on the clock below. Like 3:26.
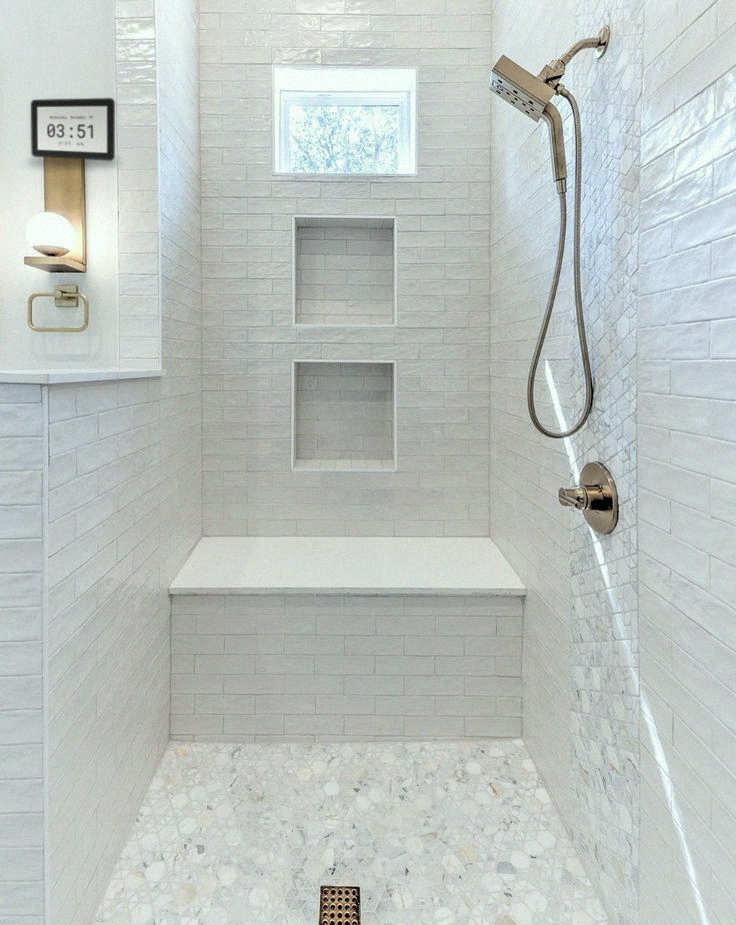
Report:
3:51
